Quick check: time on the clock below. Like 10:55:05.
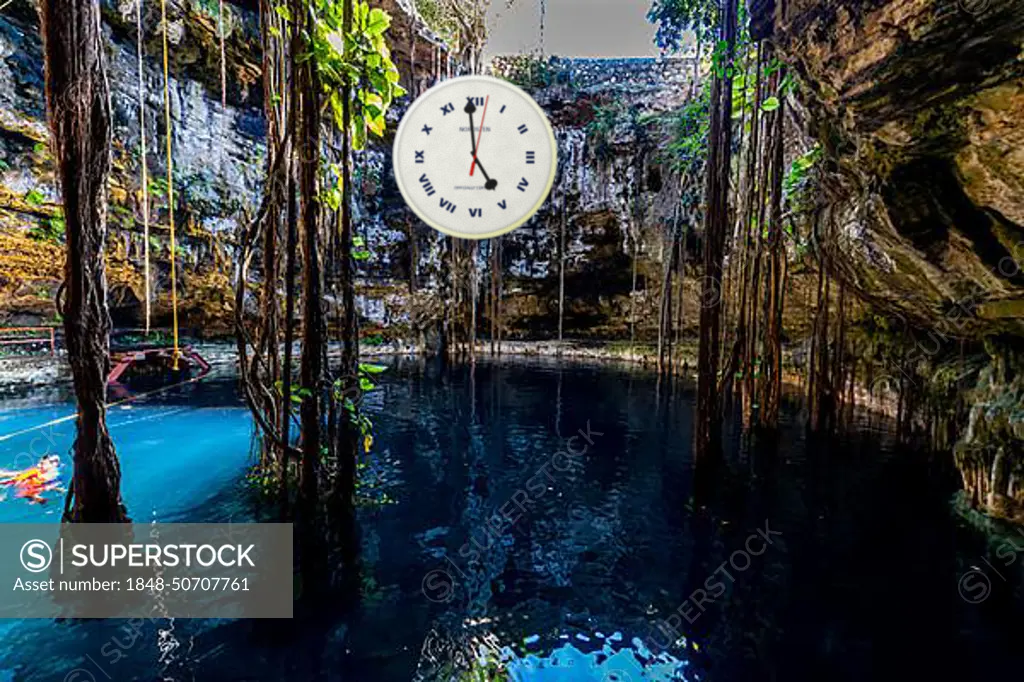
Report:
4:59:02
